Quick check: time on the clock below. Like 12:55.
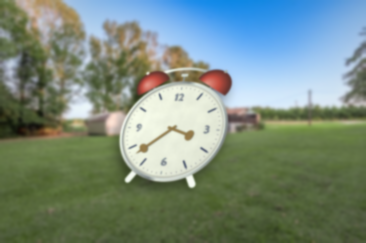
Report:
3:38
